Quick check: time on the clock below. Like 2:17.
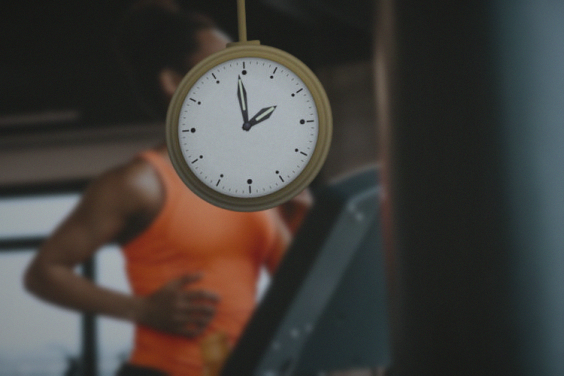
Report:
1:59
